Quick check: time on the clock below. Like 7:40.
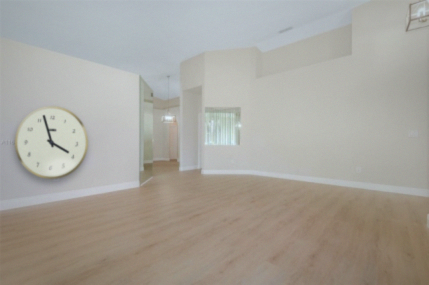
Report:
3:57
